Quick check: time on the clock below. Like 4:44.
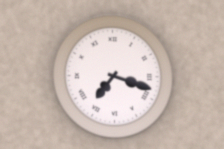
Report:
7:18
